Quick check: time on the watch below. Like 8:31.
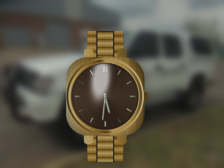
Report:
5:31
